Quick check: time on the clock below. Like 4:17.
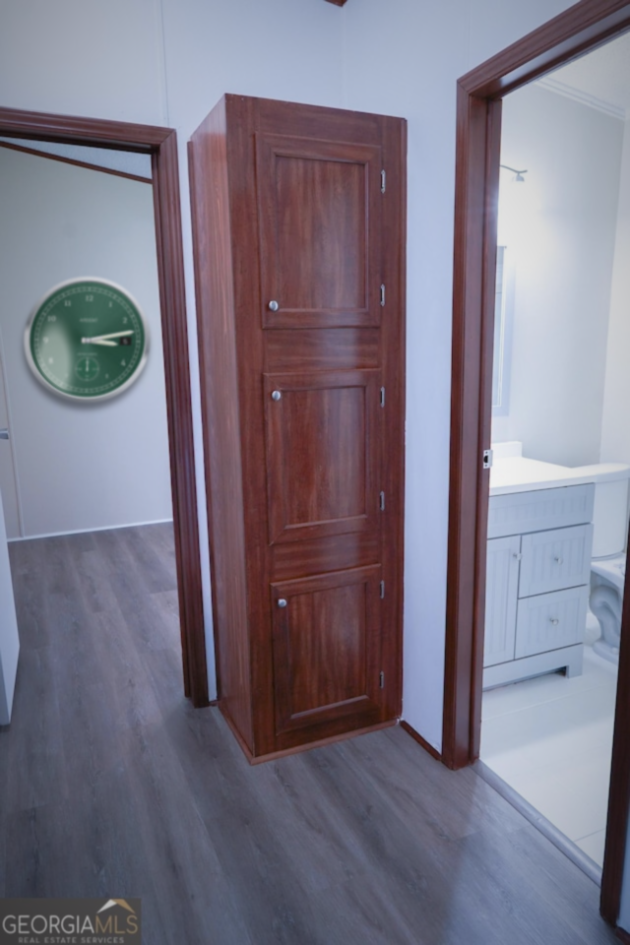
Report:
3:13
